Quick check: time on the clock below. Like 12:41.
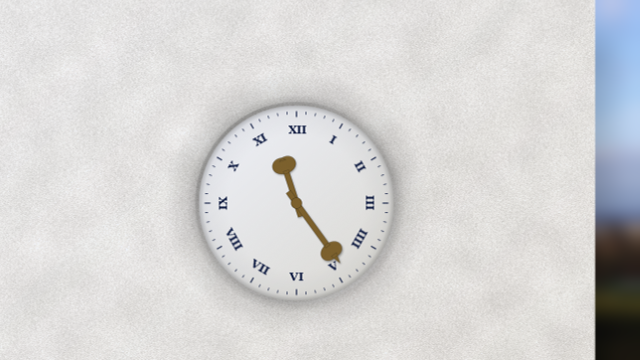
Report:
11:24
